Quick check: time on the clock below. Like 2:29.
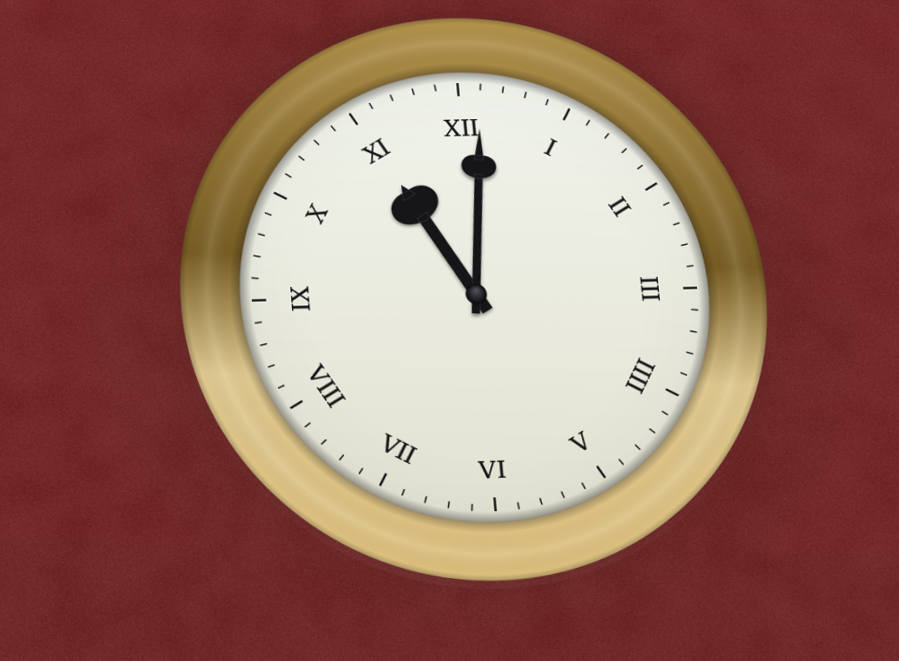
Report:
11:01
